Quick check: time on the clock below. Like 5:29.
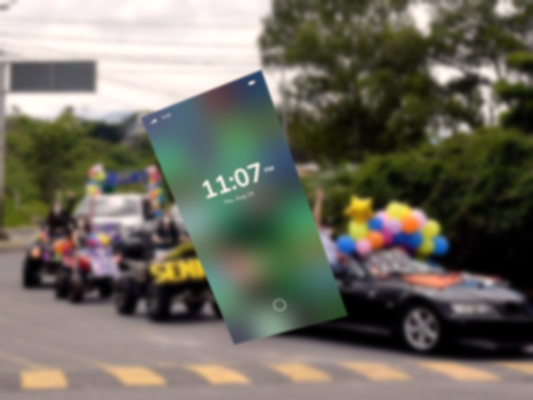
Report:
11:07
